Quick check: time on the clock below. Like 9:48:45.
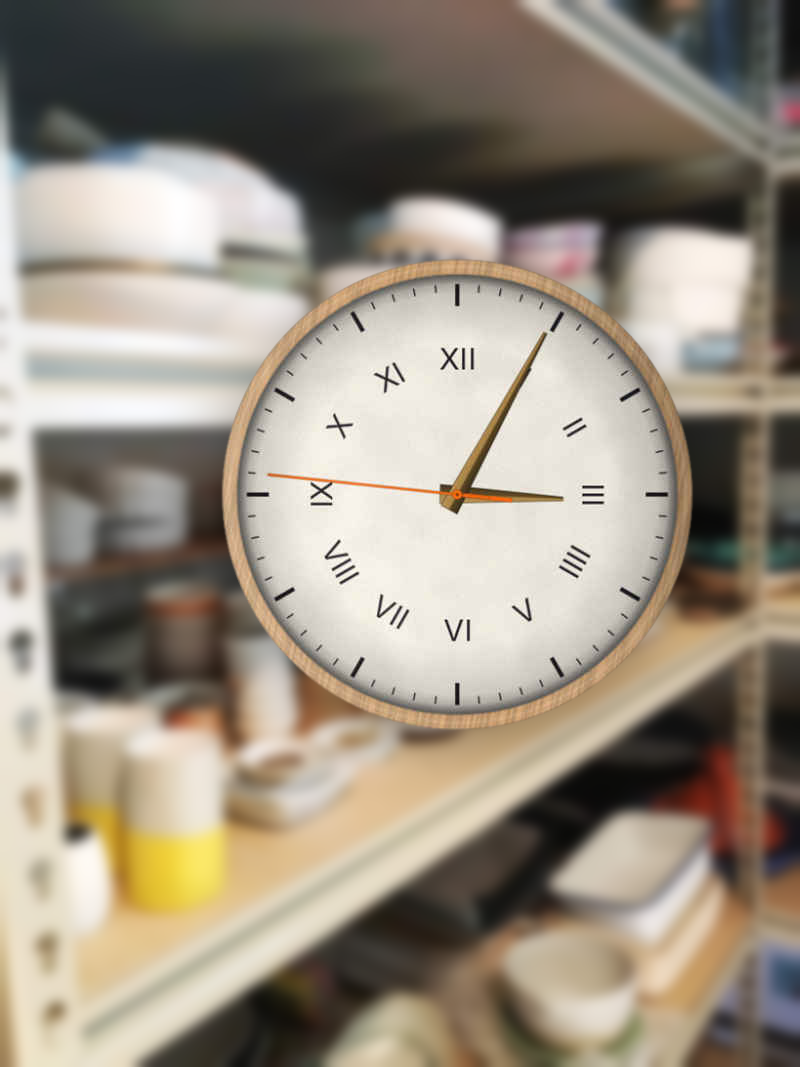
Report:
3:04:46
